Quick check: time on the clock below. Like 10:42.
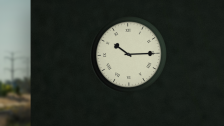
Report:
10:15
